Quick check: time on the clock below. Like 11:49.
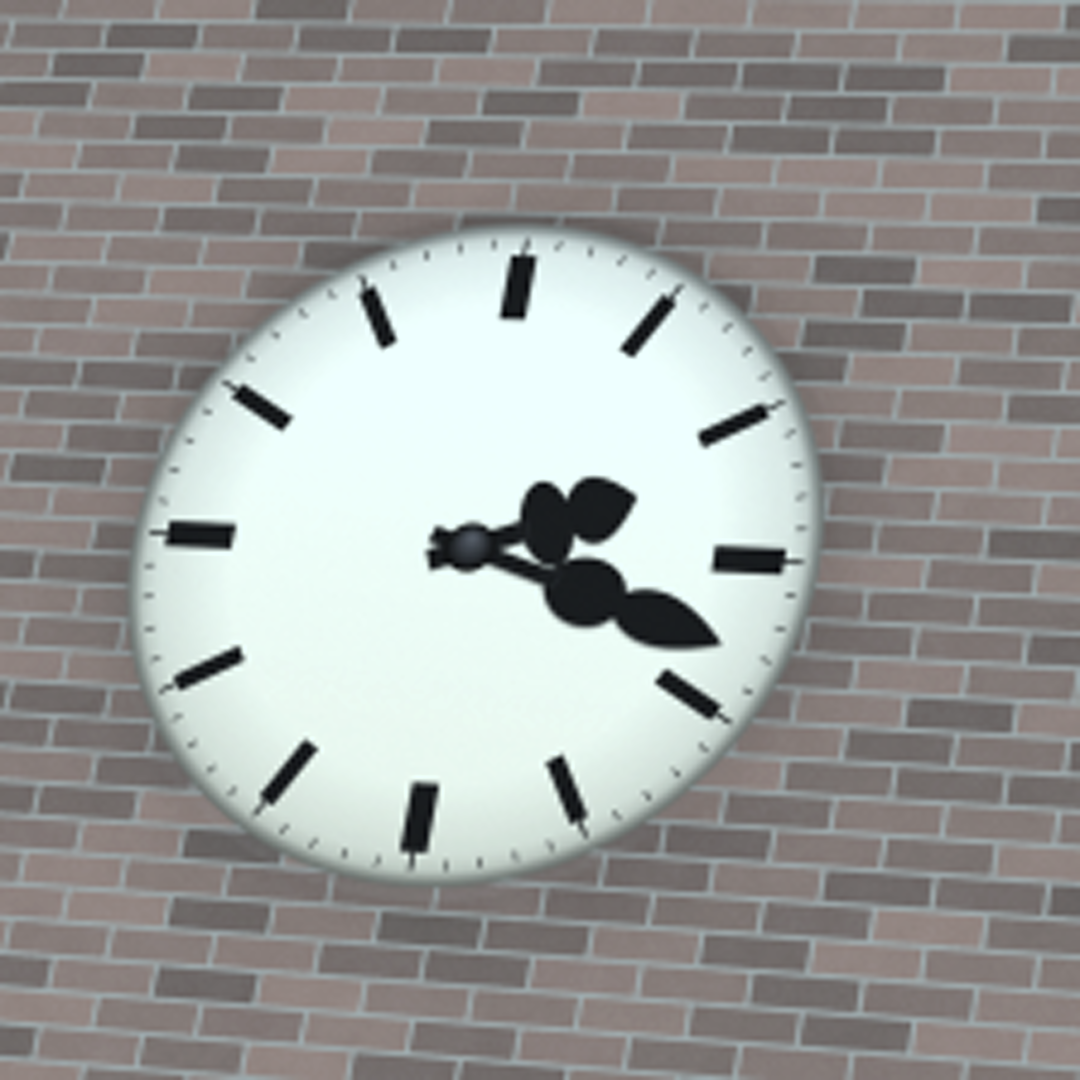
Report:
2:18
